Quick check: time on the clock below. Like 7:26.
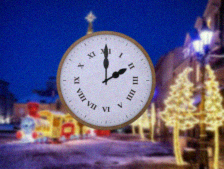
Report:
2:00
